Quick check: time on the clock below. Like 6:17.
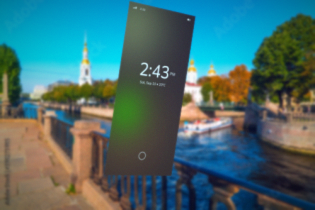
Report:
2:43
